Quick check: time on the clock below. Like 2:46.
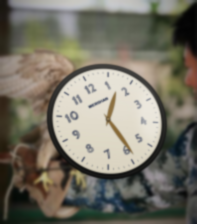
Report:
1:29
